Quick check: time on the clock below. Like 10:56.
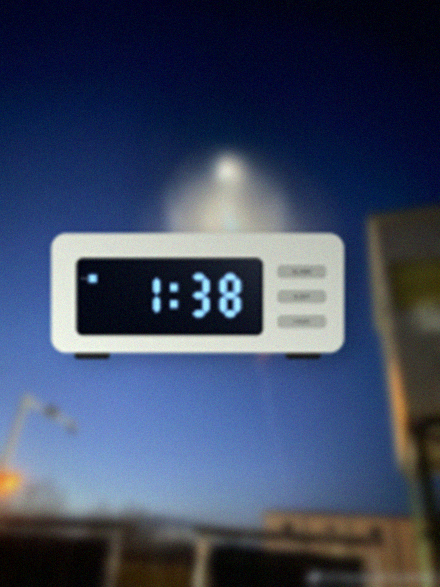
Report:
1:38
